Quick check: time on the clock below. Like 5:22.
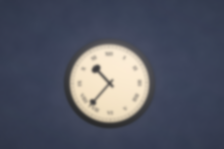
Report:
10:37
